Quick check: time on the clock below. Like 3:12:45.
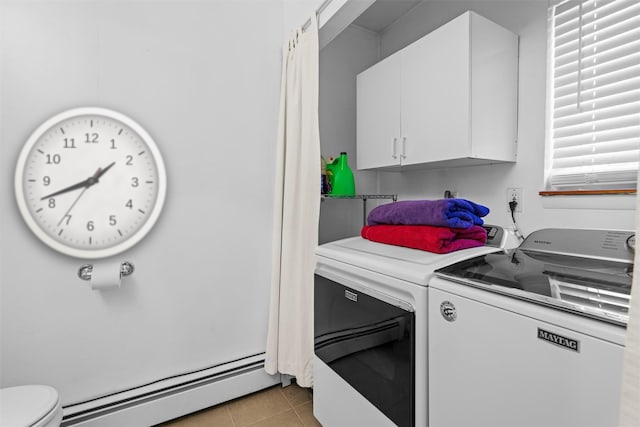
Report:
1:41:36
